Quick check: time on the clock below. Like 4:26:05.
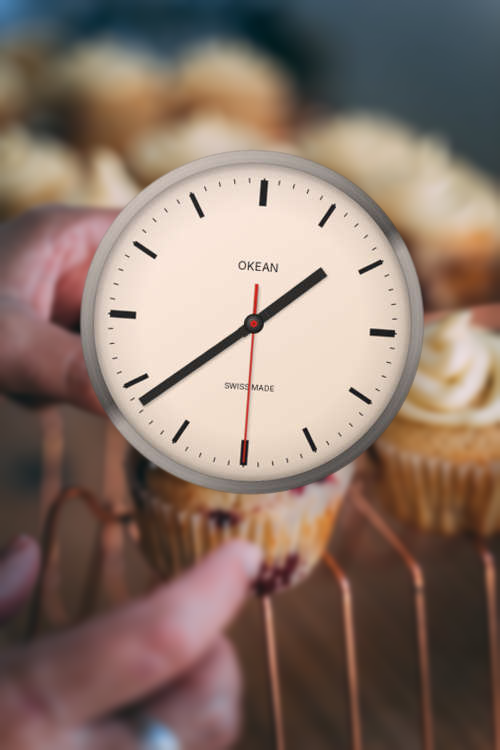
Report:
1:38:30
